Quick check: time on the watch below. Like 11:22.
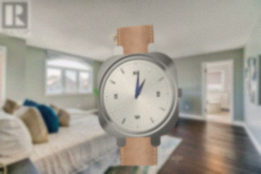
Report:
1:01
